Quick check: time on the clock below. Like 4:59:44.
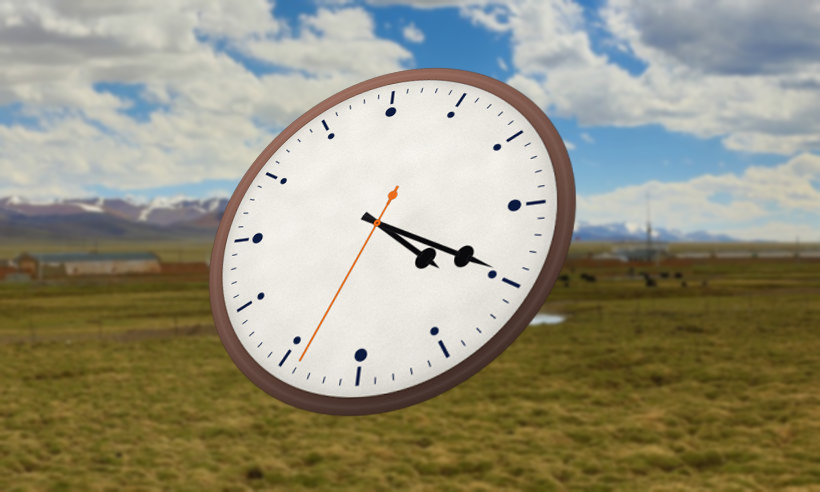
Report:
4:19:34
